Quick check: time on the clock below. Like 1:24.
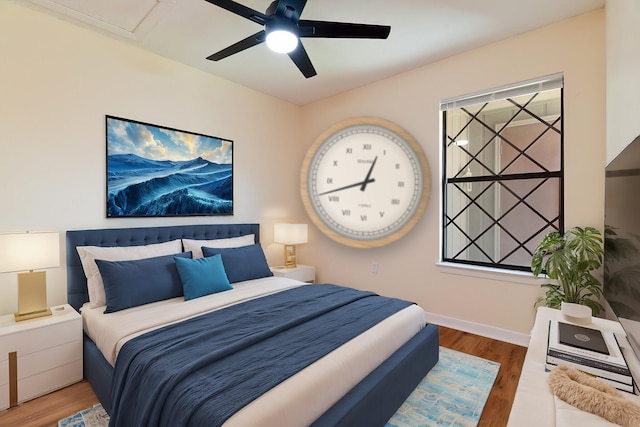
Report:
12:42
